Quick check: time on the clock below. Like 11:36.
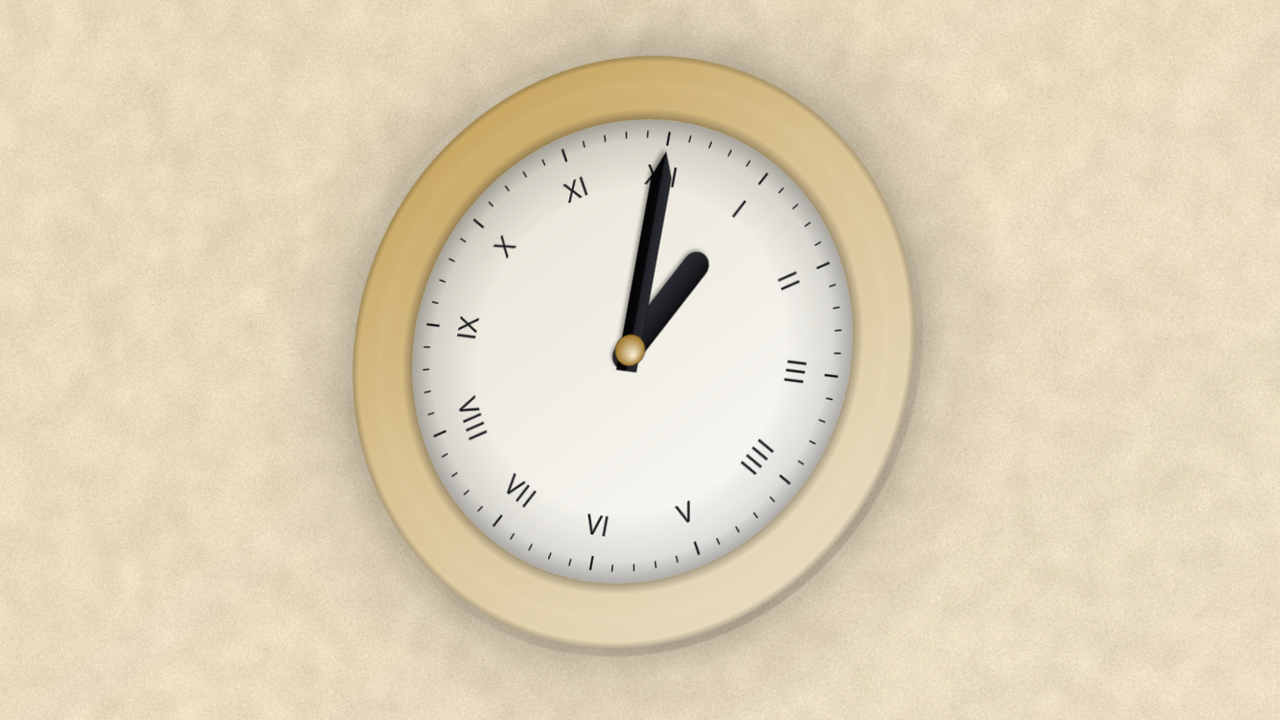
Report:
1:00
